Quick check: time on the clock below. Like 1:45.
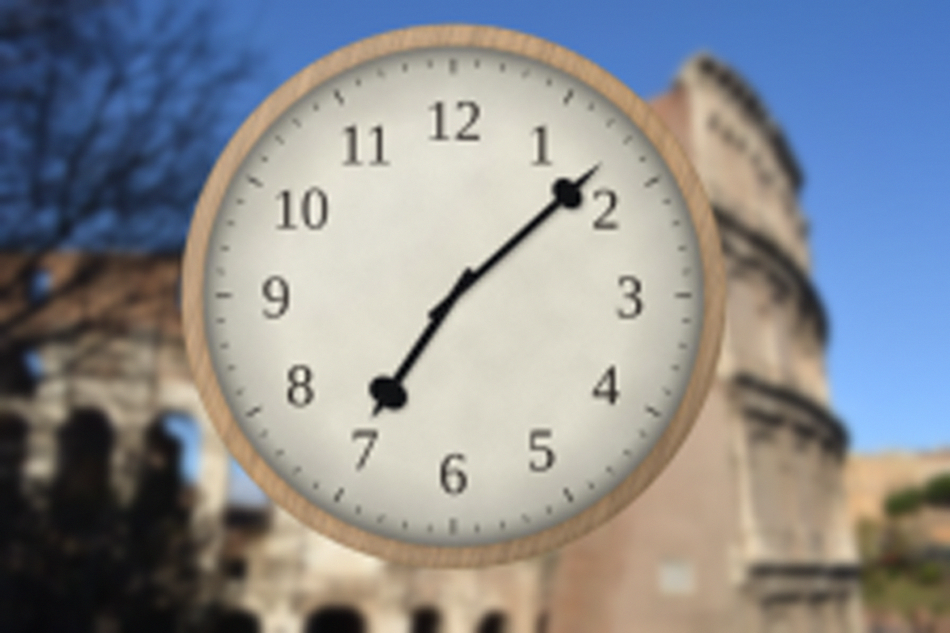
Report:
7:08
